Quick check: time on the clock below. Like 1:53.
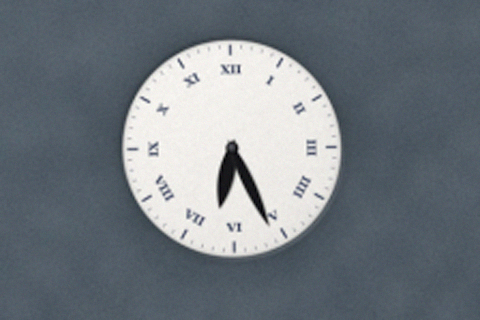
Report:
6:26
